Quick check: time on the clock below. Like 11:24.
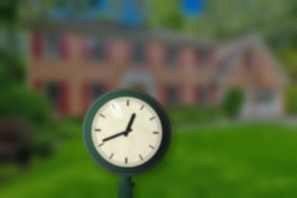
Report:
12:41
